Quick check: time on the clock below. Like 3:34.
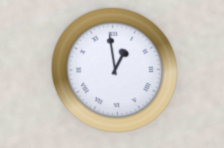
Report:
12:59
